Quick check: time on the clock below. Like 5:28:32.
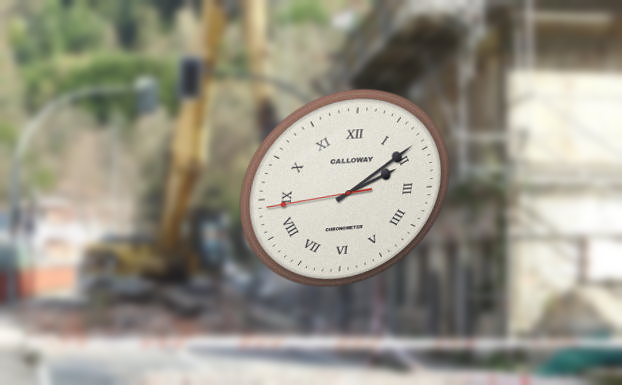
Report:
2:08:44
